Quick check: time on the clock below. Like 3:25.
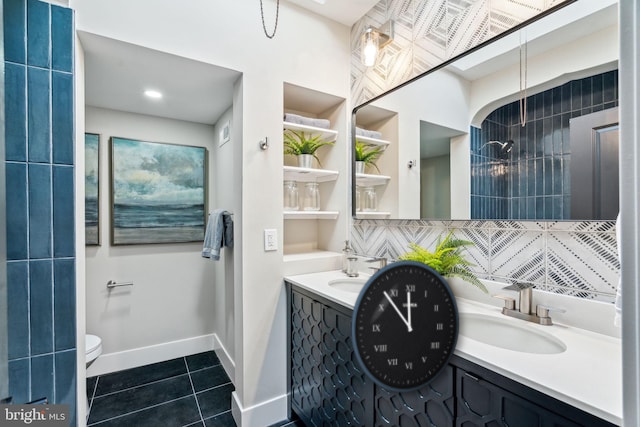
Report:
11:53
